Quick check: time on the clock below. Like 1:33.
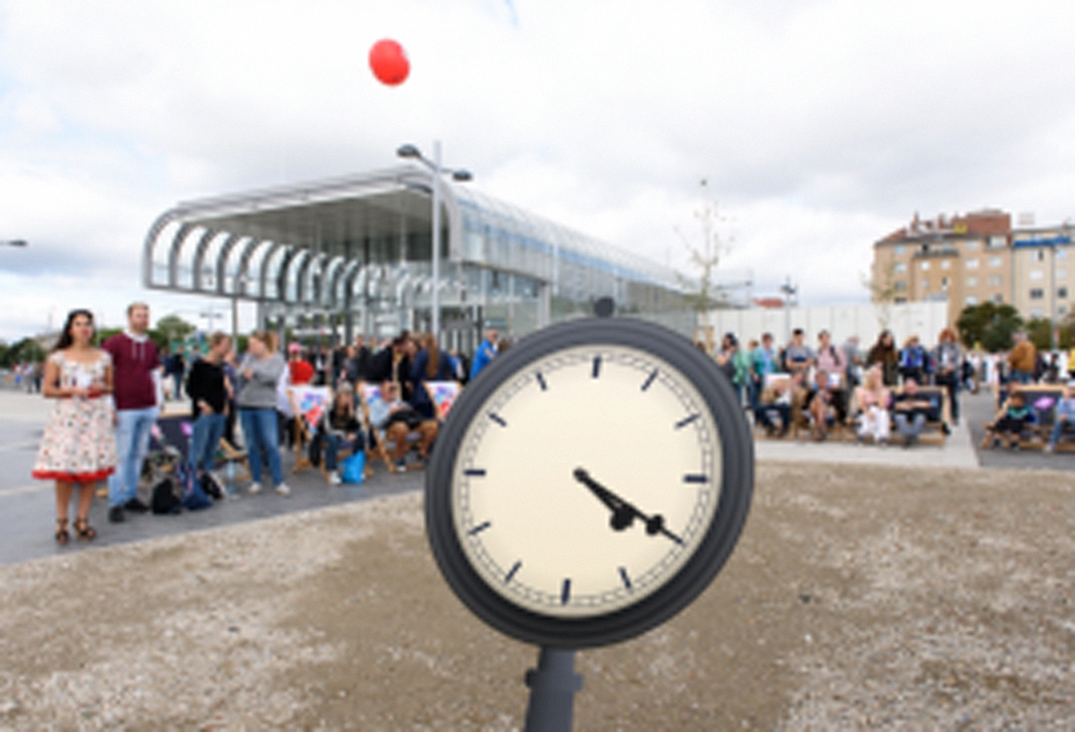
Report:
4:20
